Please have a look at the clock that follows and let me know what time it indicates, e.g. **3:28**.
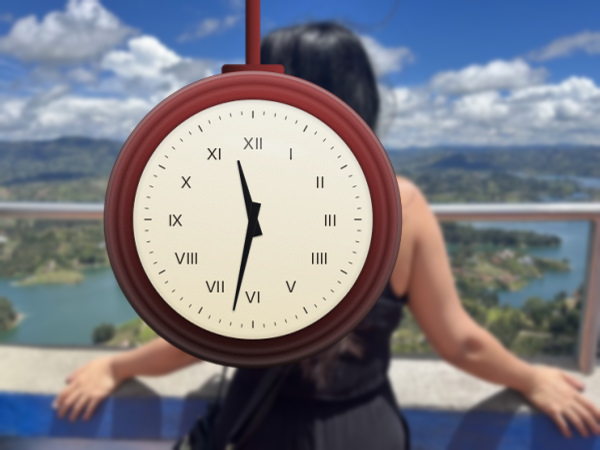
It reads **11:32**
